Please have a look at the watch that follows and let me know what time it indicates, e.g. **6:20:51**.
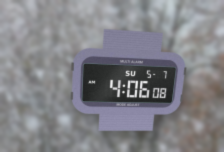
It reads **4:06:08**
